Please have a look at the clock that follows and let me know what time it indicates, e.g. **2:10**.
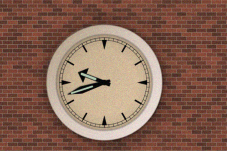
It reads **9:42**
